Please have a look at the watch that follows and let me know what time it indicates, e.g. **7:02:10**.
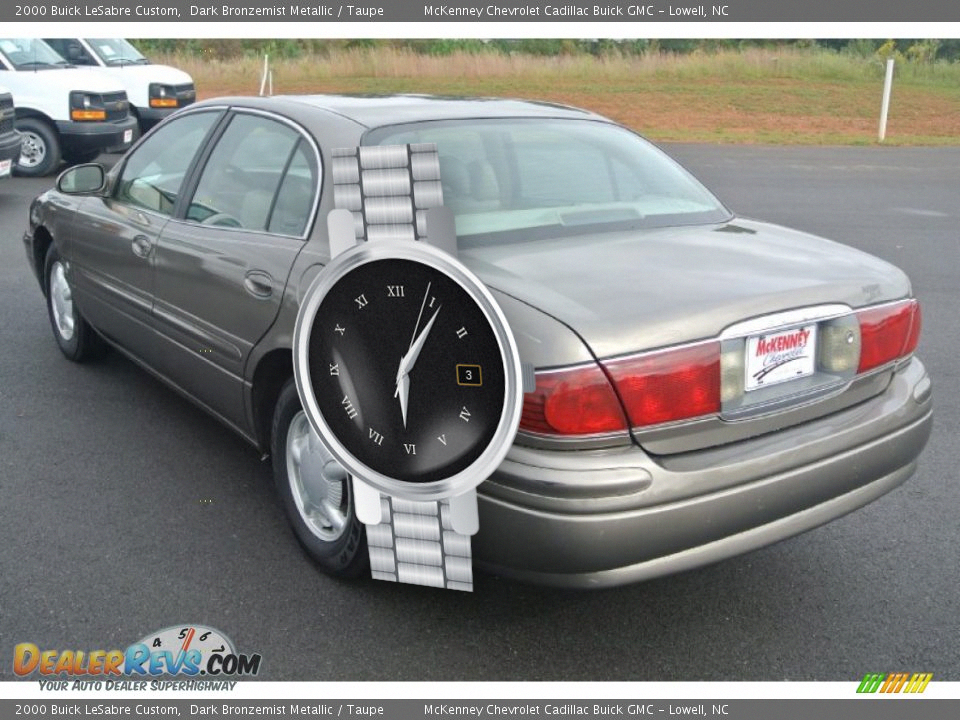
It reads **6:06:04**
